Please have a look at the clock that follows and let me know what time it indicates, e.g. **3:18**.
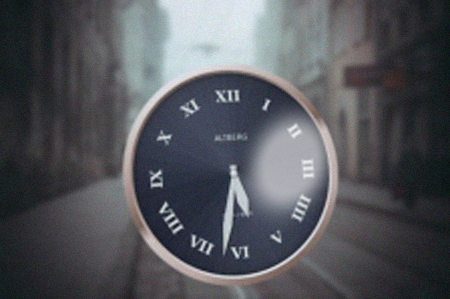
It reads **5:32**
